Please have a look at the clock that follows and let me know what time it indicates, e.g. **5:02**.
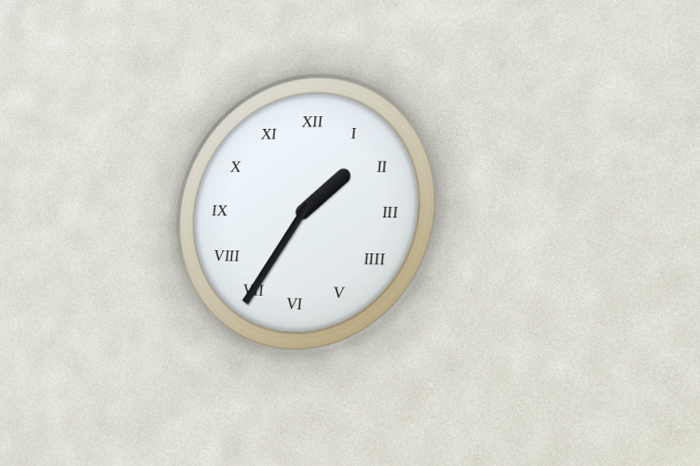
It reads **1:35**
